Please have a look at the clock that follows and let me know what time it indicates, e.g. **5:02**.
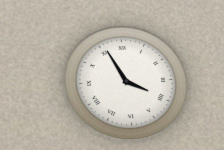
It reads **3:56**
